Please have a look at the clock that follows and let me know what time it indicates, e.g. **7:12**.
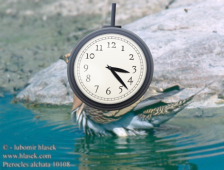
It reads **3:23**
